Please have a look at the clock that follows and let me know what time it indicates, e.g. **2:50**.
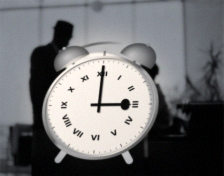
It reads **3:00**
